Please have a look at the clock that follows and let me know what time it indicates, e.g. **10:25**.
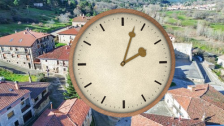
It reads **2:03**
